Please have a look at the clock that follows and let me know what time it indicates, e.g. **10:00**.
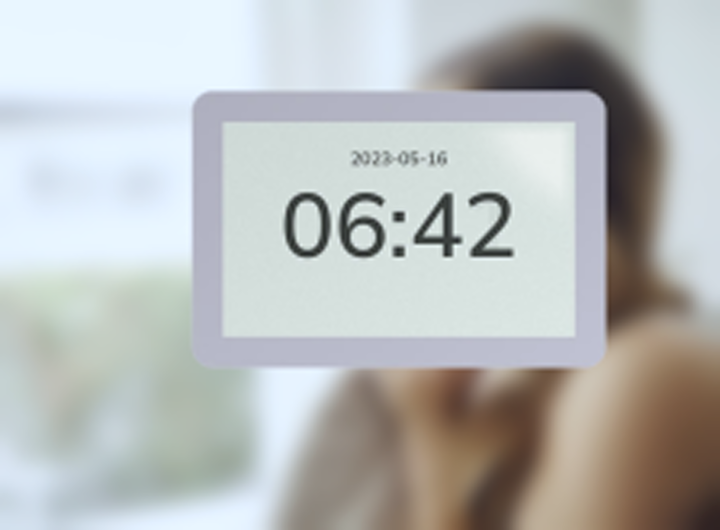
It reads **6:42**
